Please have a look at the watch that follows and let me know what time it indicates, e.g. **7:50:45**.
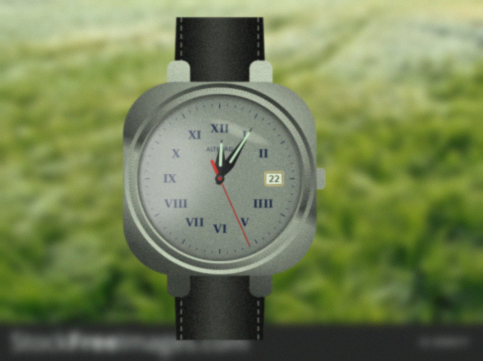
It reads **12:05:26**
